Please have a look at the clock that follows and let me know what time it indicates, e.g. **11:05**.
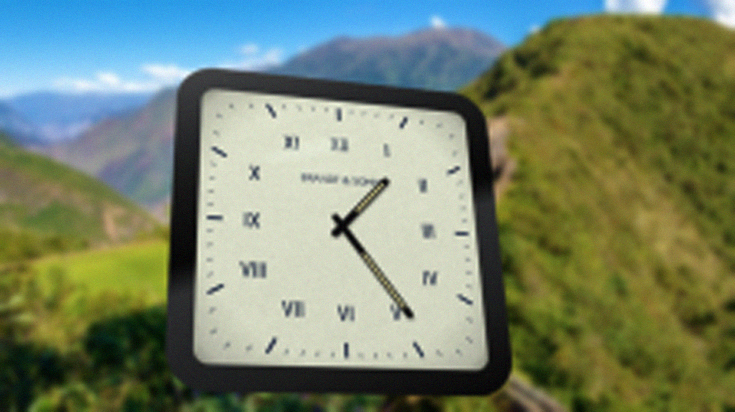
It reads **1:24**
